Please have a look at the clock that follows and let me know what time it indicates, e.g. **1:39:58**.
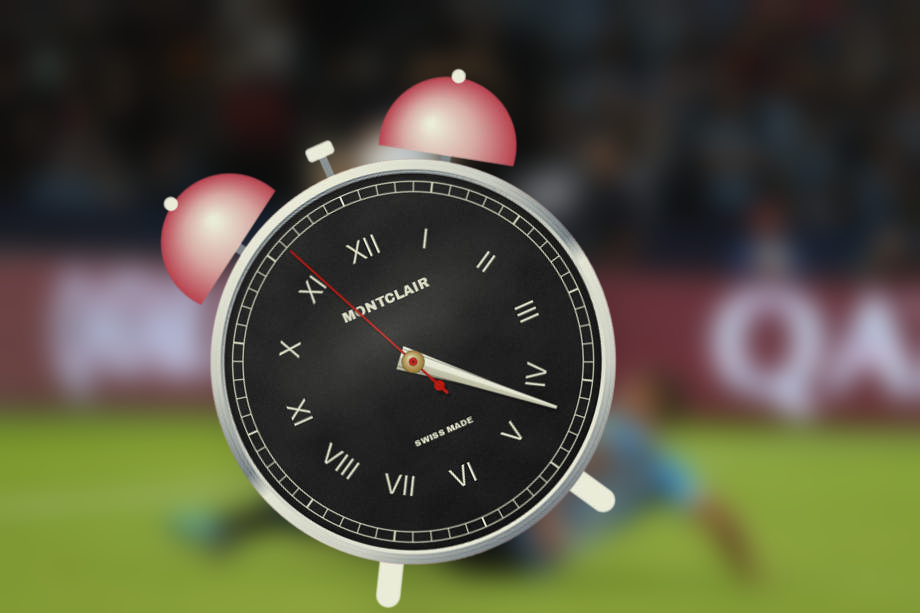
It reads **4:21:56**
